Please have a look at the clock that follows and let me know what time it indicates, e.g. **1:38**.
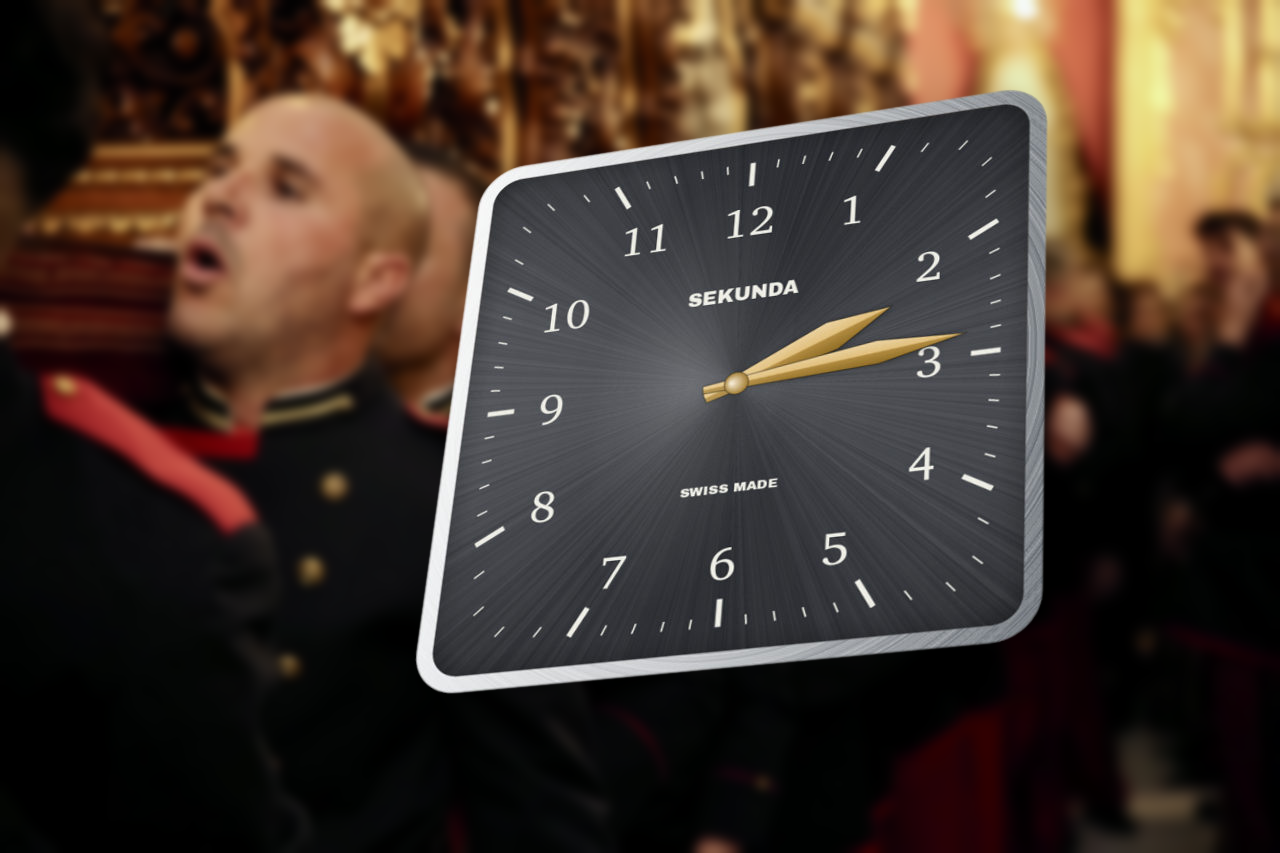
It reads **2:14**
